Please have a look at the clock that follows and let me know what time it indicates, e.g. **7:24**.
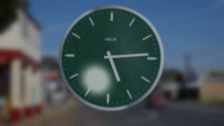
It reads **5:14**
